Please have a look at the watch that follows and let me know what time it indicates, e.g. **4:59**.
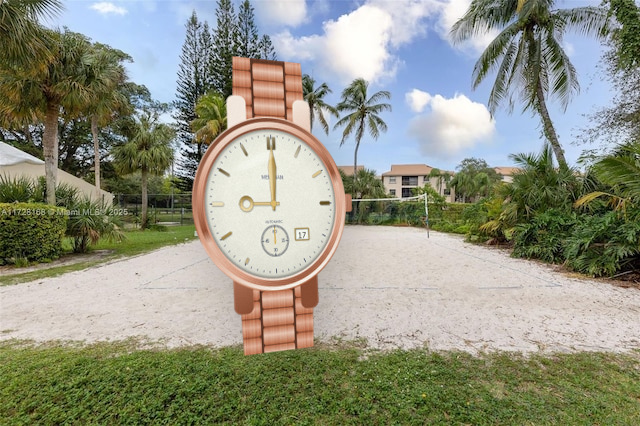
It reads **9:00**
